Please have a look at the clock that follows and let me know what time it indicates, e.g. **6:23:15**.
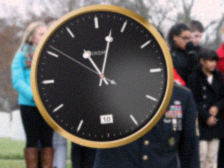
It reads **11:02:51**
